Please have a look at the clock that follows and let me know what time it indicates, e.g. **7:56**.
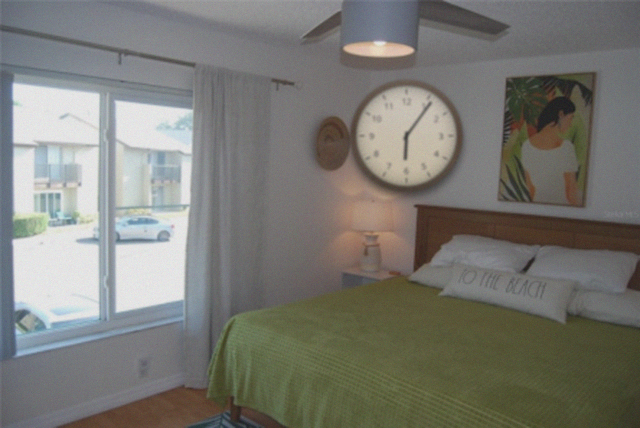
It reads **6:06**
